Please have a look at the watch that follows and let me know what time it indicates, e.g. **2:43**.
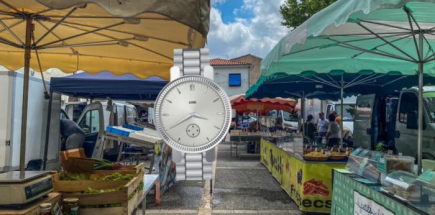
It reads **3:40**
